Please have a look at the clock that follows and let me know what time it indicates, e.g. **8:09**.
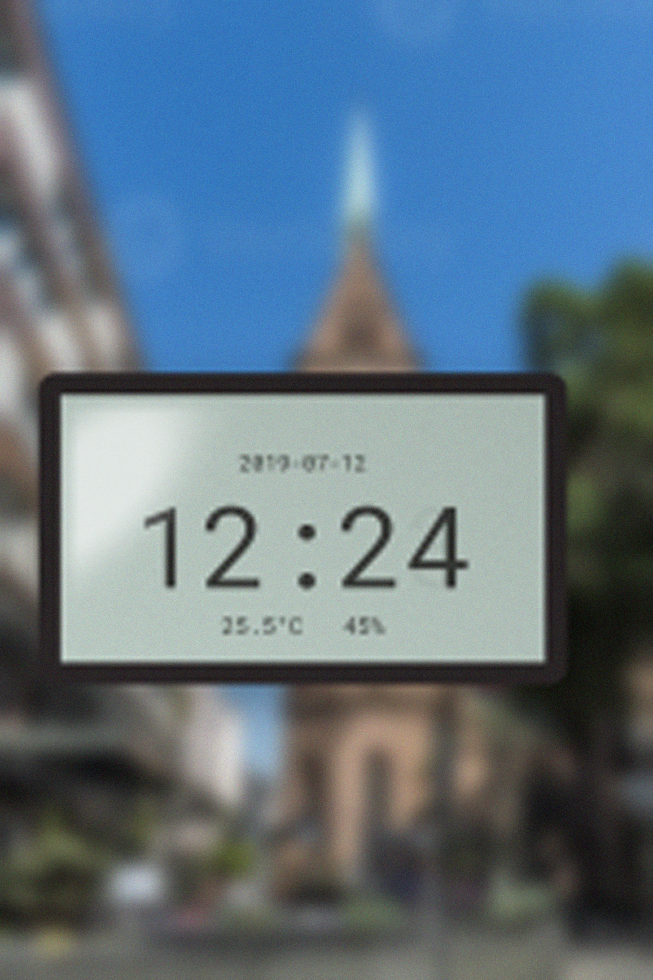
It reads **12:24**
